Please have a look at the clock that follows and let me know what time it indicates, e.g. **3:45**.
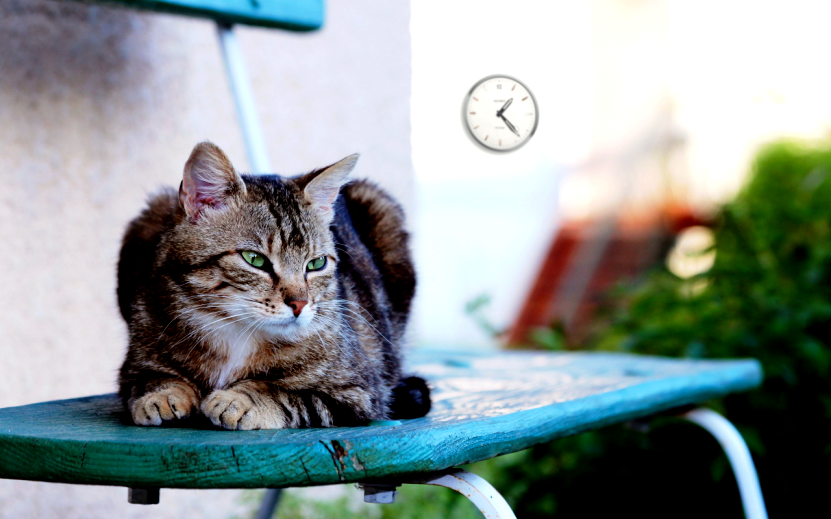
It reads **1:23**
